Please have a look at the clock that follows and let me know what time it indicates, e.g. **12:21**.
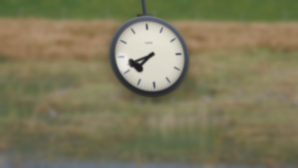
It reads **7:42**
